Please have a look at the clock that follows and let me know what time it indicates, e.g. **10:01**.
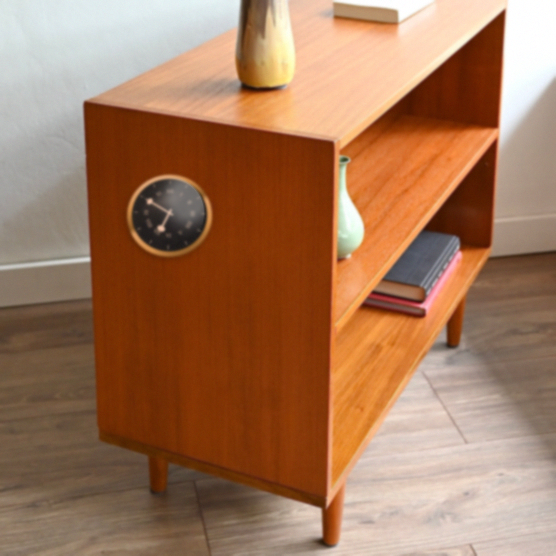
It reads **6:50**
